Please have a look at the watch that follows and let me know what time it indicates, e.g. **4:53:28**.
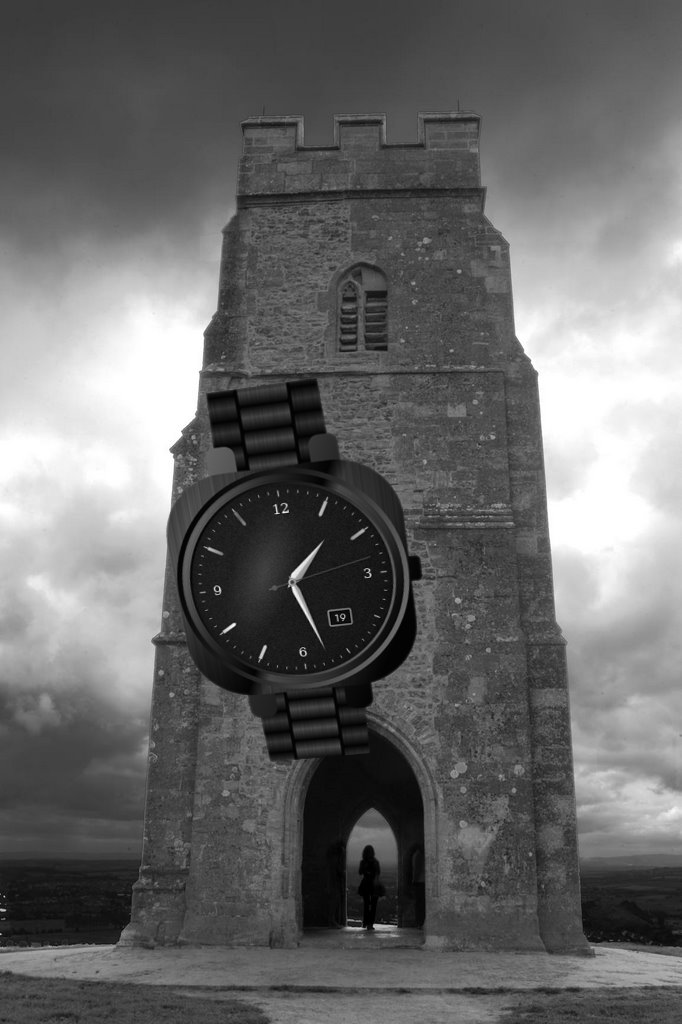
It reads **1:27:13**
